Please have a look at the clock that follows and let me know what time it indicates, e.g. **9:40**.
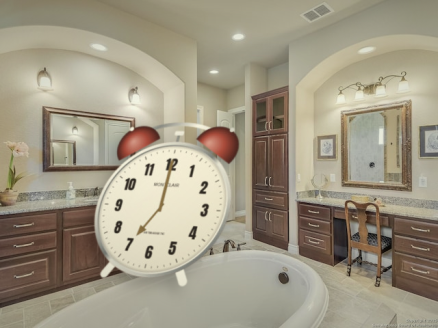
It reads **7:00**
